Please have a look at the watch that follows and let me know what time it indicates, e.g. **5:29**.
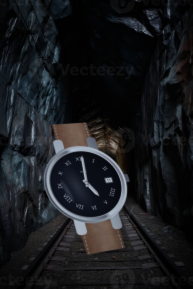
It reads **5:01**
